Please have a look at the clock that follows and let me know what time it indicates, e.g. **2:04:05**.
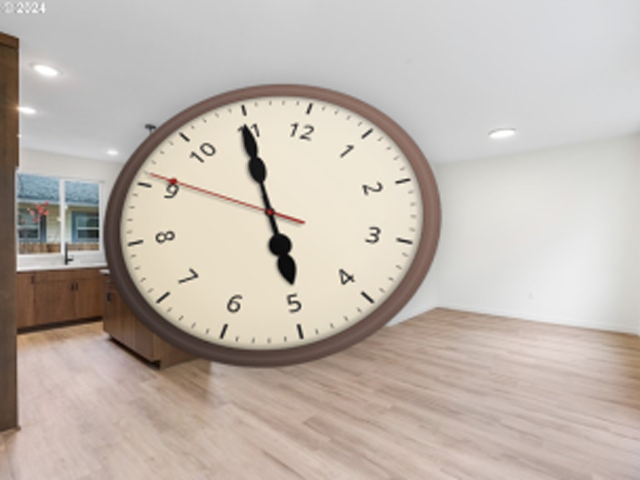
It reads **4:54:46**
